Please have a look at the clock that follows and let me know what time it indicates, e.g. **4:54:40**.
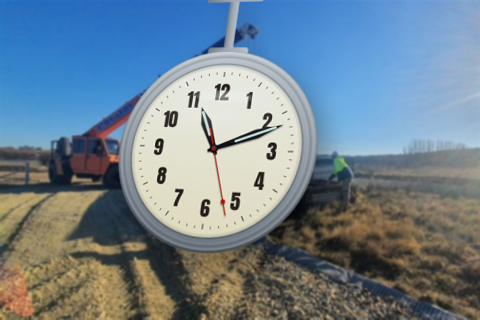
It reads **11:11:27**
